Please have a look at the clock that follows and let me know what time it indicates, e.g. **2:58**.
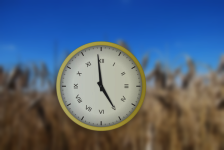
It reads **4:59**
